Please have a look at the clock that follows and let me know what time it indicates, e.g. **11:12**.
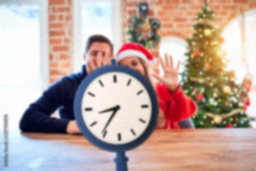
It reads **8:36**
